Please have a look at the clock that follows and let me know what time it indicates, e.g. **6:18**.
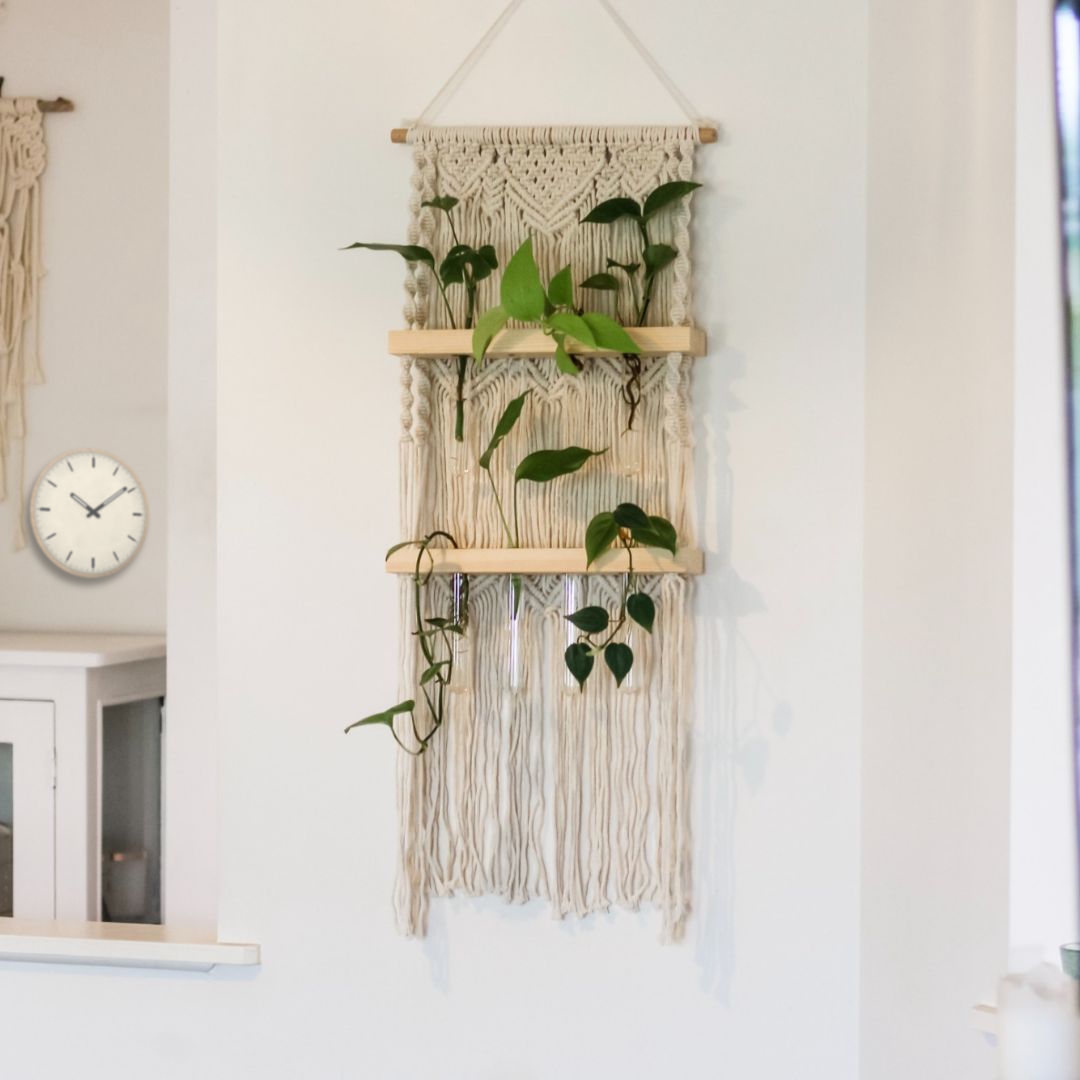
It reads **10:09**
